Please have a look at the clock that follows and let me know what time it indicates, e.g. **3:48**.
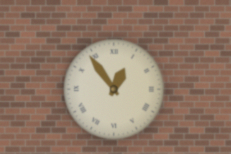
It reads **12:54**
